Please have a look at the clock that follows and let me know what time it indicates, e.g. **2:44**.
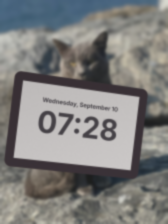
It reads **7:28**
